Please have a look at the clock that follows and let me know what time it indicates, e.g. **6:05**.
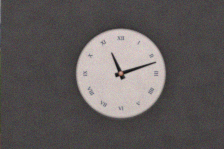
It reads **11:12**
